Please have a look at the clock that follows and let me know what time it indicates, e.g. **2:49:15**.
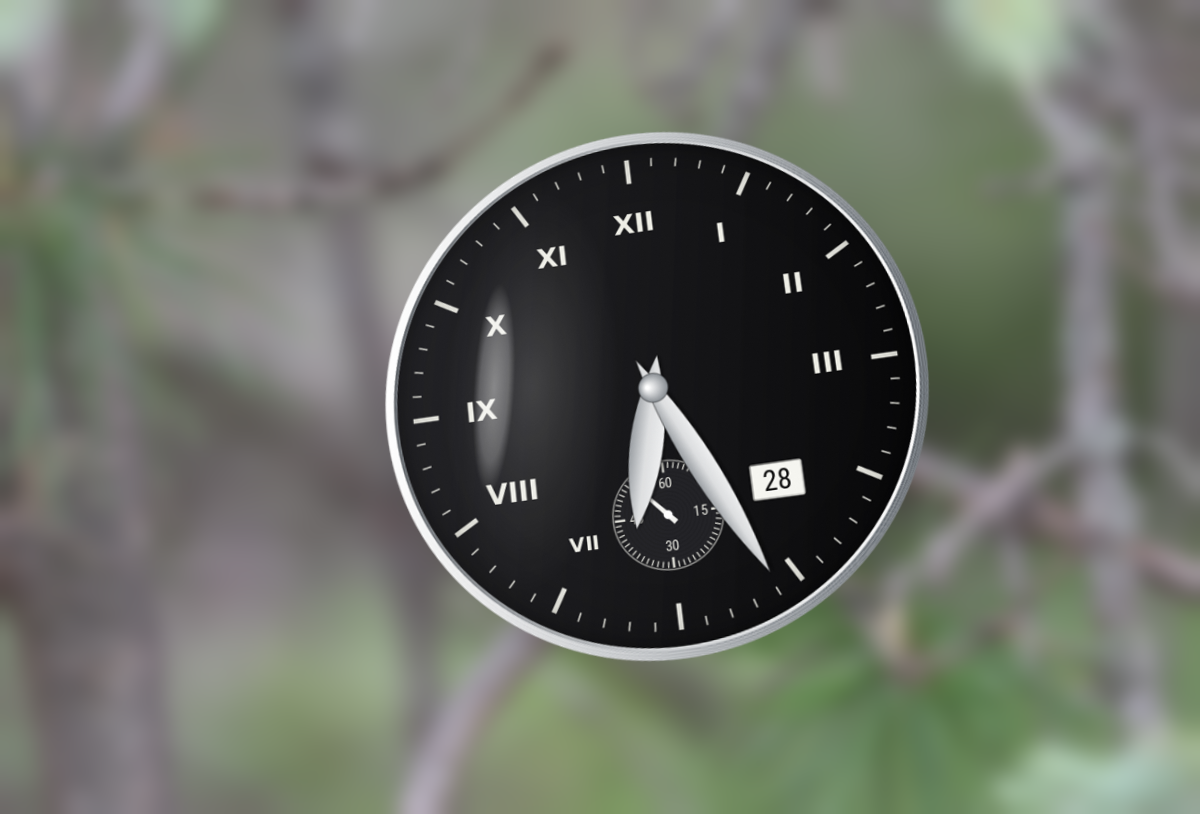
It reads **6:25:53**
